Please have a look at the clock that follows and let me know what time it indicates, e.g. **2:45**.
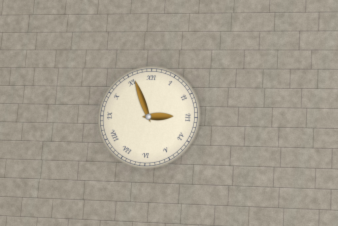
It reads **2:56**
